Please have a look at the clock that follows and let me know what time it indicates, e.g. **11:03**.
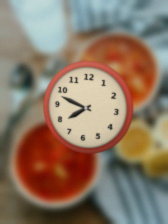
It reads **7:48**
